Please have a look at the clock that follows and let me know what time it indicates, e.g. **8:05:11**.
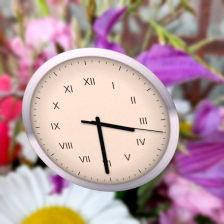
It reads **3:30:17**
